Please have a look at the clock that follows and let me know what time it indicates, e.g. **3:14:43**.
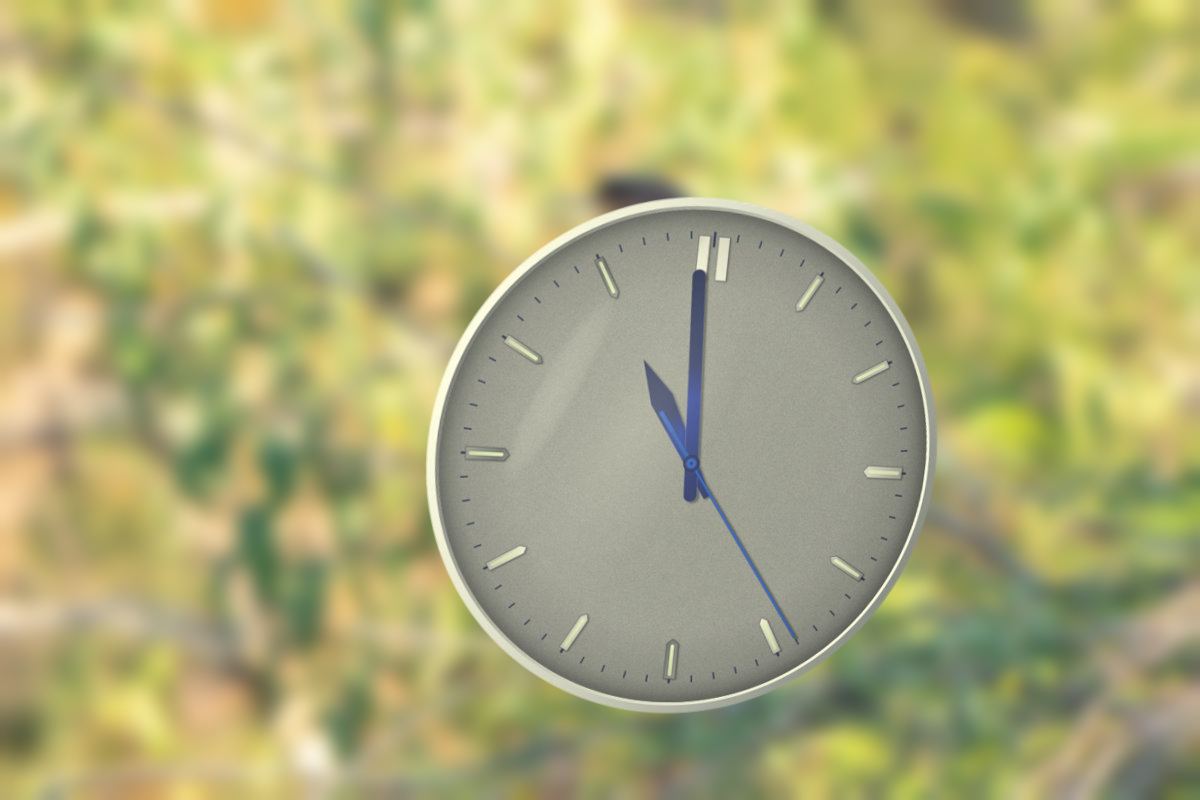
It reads **10:59:24**
